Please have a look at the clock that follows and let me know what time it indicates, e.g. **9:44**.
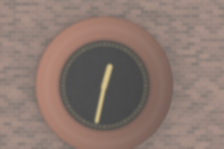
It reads **12:32**
